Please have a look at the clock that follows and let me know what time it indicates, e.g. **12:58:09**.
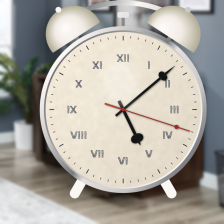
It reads **5:08:18**
